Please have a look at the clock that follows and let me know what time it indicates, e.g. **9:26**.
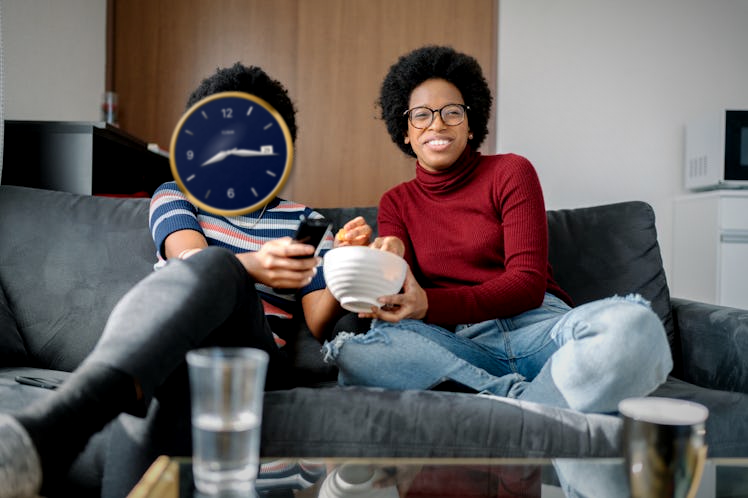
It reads **8:16**
